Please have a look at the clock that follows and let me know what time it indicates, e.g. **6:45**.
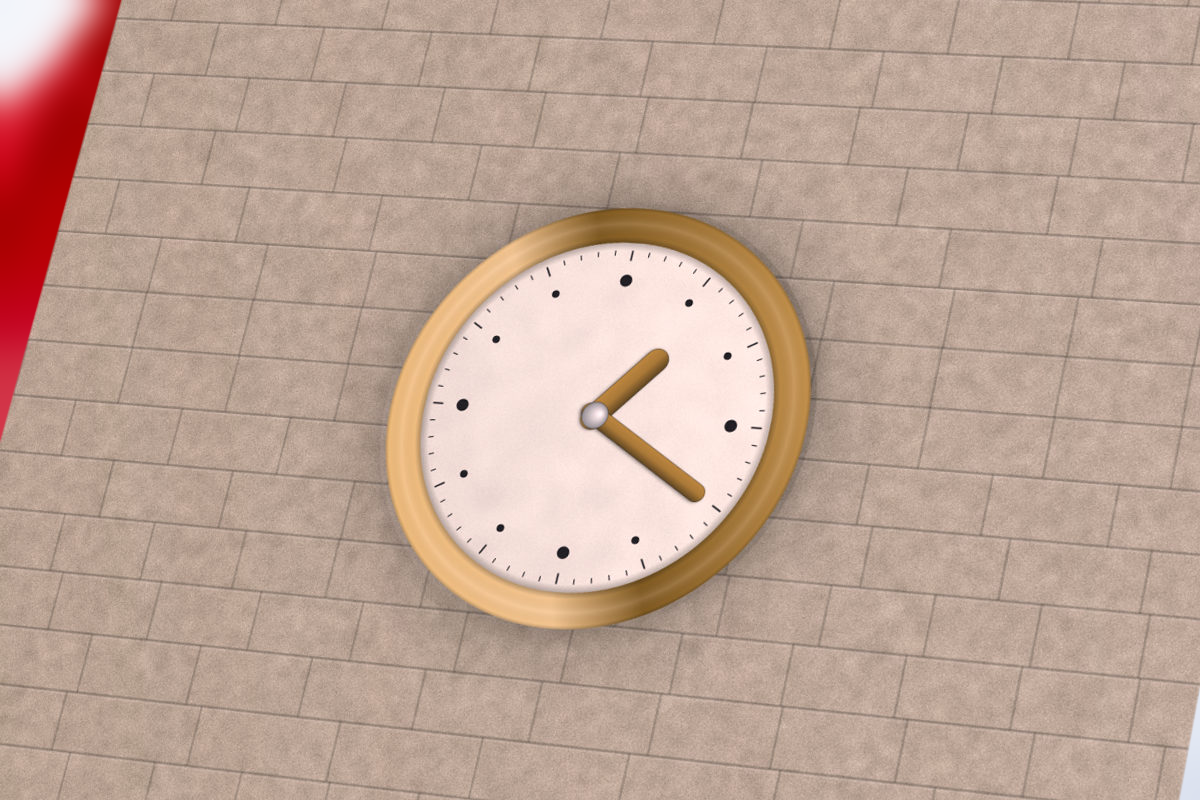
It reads **1:20**
